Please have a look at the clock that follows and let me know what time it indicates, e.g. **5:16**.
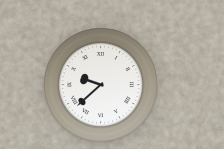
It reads **9:38**
